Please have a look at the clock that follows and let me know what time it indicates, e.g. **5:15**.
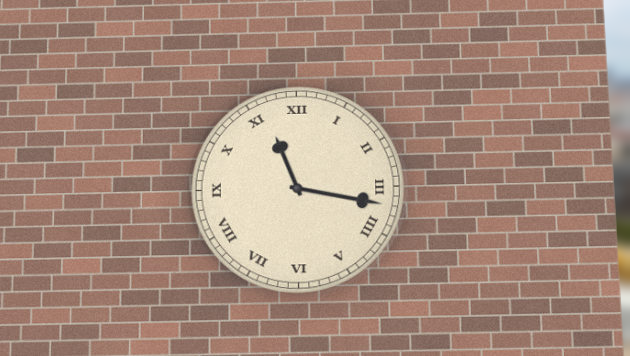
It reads **11:17**
